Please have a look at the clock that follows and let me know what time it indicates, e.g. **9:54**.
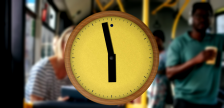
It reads **5:58**
